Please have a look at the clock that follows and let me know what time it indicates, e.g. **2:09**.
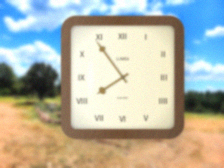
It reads **7:54**
